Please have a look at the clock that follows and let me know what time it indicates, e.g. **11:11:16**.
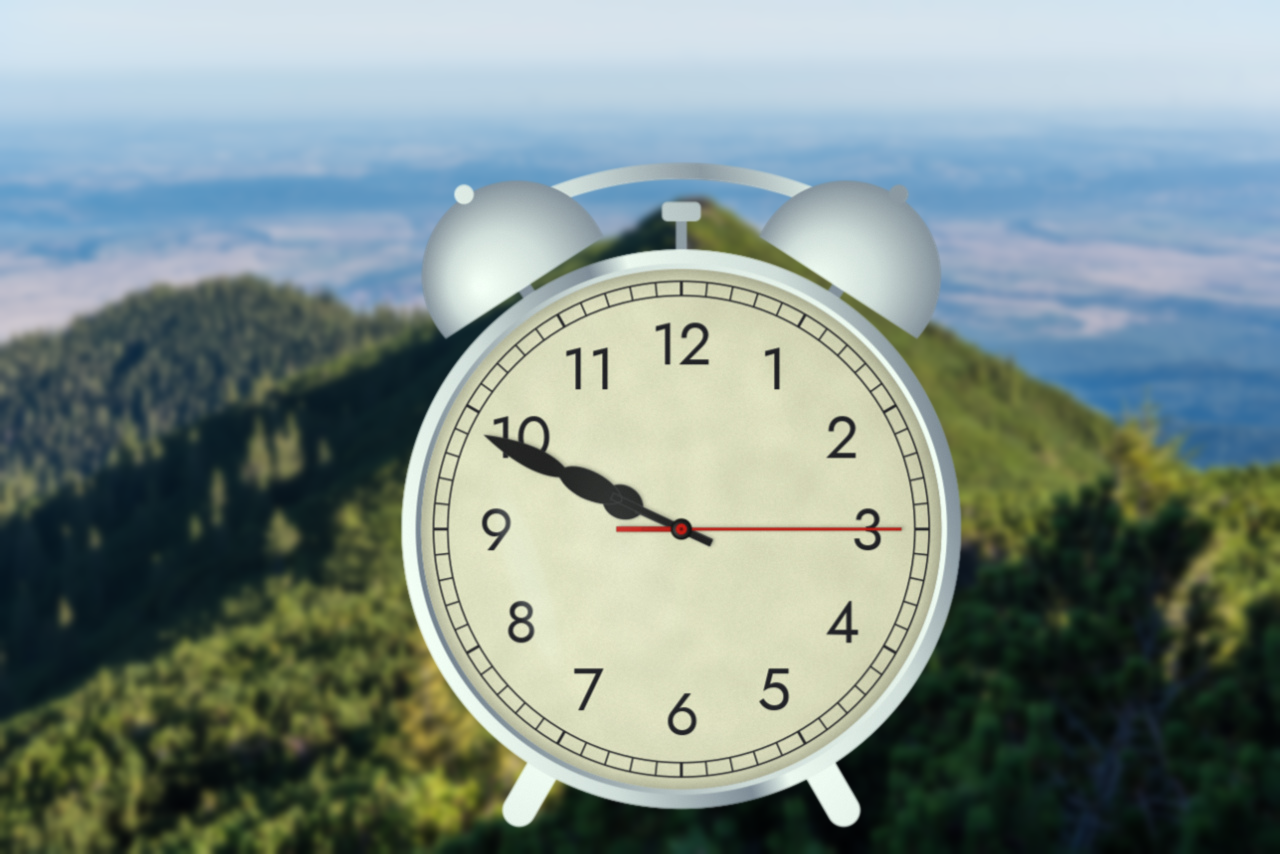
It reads **9:49:15**
